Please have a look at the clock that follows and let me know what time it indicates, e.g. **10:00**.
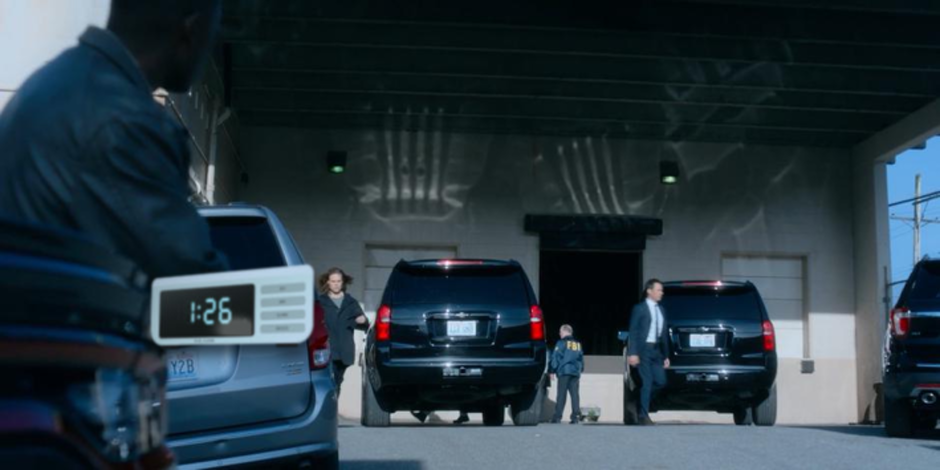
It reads **1:26**
